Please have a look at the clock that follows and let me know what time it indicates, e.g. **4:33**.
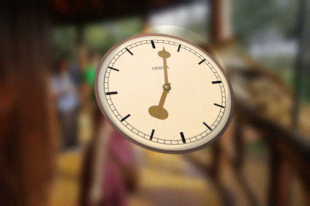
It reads **7:02**
